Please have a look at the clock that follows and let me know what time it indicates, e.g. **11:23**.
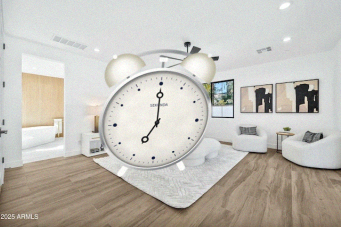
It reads **7:00**
